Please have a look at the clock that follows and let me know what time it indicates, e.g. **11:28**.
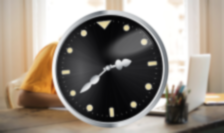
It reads **2:39**
